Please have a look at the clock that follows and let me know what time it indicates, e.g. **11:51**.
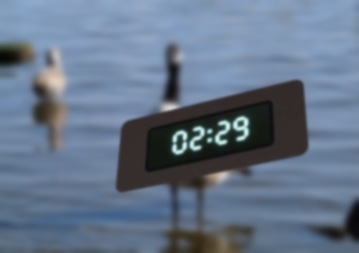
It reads **2:29**
